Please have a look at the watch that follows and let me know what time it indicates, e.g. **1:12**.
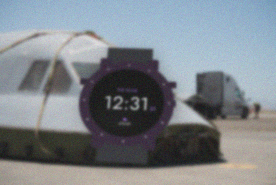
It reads **12:31**
